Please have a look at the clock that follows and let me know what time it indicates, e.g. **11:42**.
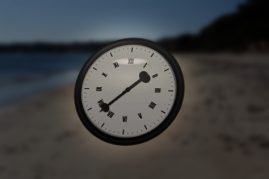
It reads **1:38**
